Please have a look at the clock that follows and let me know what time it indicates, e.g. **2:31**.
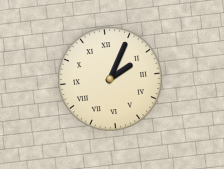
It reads **2:05**
